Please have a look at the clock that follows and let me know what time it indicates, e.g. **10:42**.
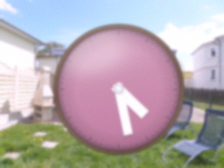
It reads **4:28**
